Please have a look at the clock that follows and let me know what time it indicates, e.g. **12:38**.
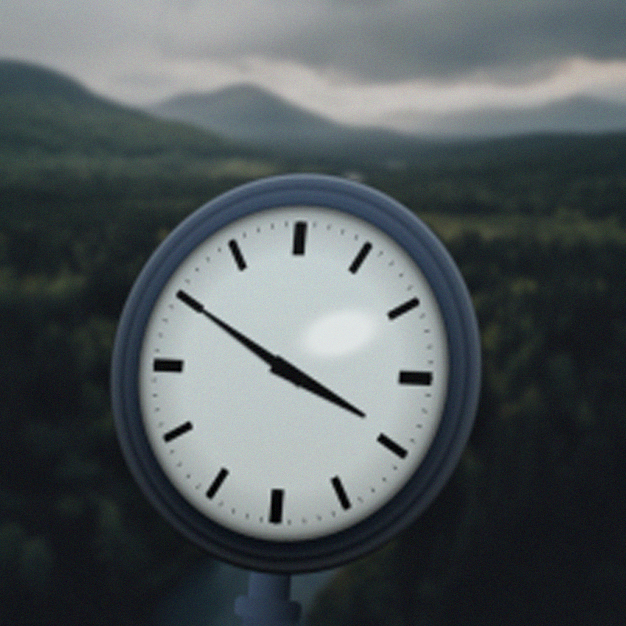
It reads **3:50**
